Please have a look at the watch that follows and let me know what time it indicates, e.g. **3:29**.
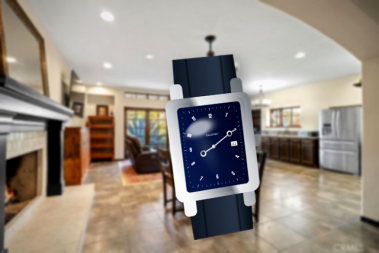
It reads **8:10**
